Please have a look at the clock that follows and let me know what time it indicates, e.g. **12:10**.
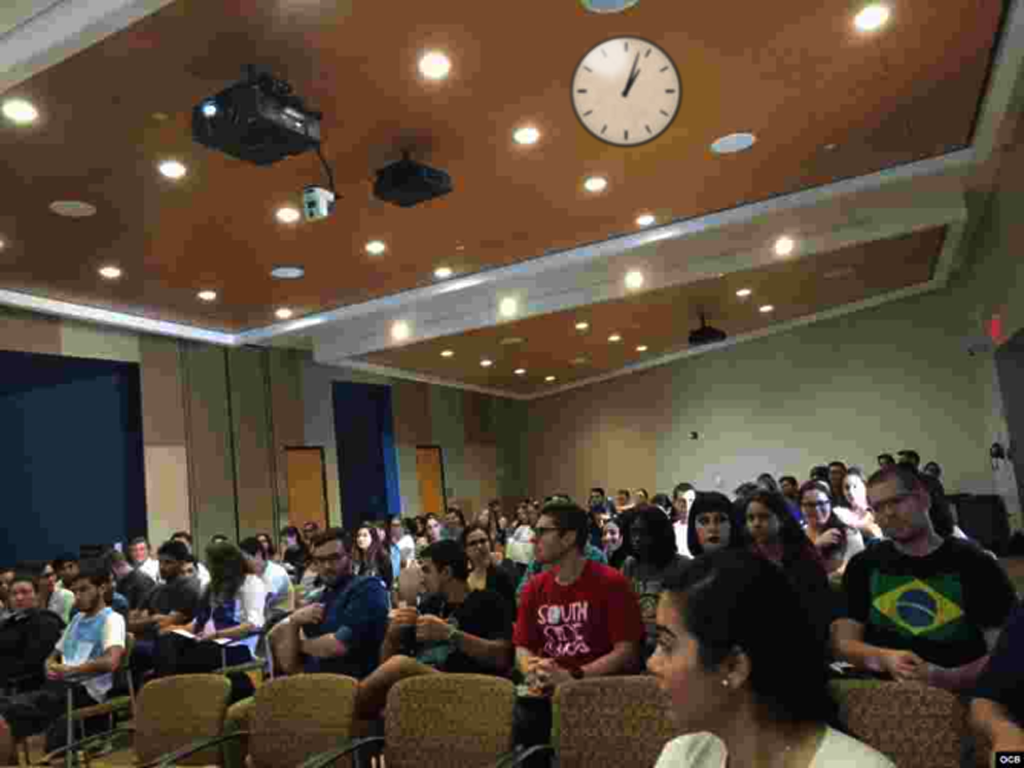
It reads **1:03**
